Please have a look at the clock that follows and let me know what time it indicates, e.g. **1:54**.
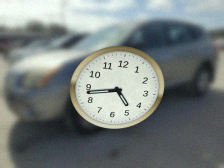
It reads **4:43**
